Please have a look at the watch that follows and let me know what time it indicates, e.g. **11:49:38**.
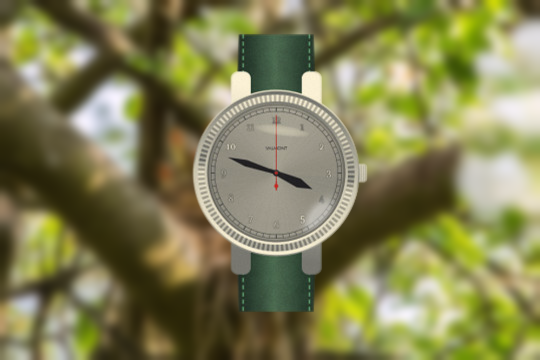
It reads **3:48:00**
